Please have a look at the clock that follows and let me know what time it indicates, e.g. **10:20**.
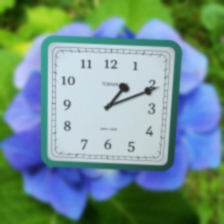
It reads **1:11**
